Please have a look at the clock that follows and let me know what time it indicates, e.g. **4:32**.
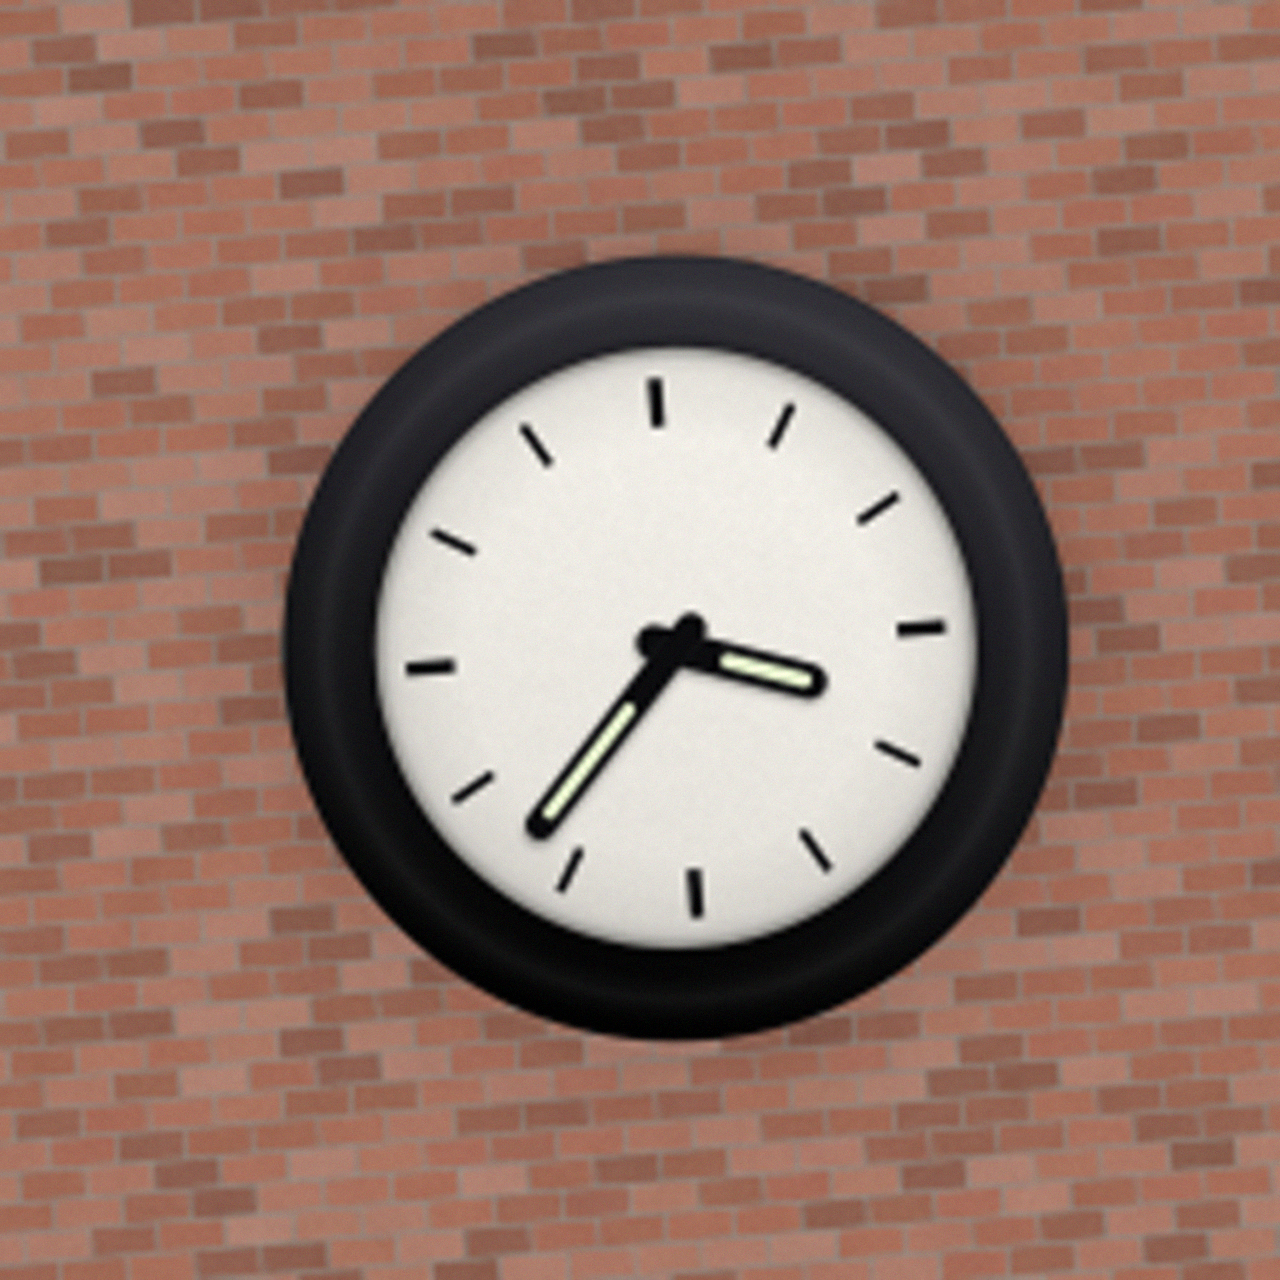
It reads **3:37**
